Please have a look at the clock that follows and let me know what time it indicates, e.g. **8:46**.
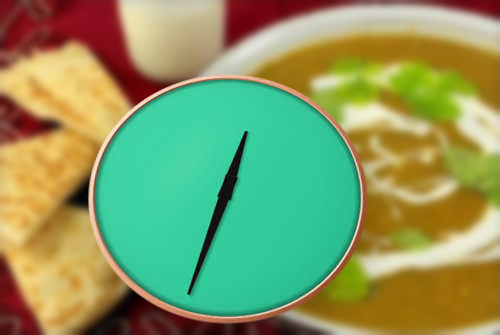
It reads **12:33**
